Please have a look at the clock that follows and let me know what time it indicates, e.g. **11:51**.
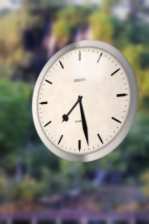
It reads **7:28**
